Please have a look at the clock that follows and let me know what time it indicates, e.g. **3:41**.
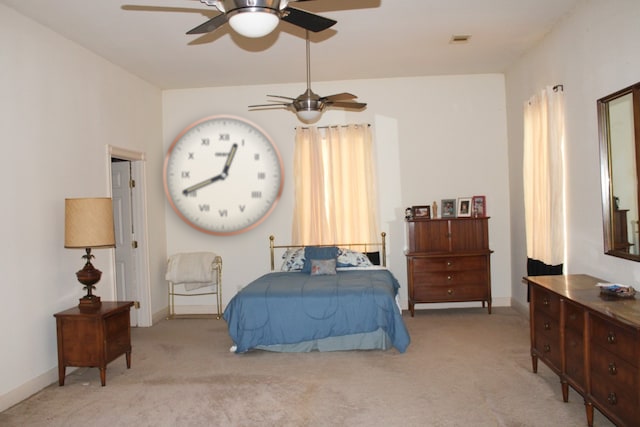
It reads **12:41**
